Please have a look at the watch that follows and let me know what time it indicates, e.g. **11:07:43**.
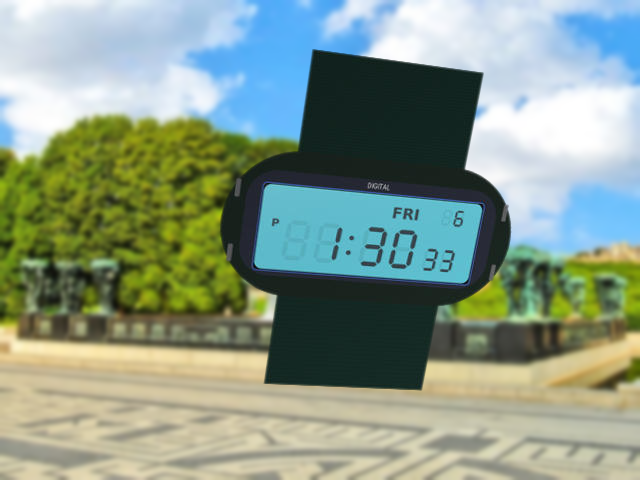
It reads **1:30:33**
